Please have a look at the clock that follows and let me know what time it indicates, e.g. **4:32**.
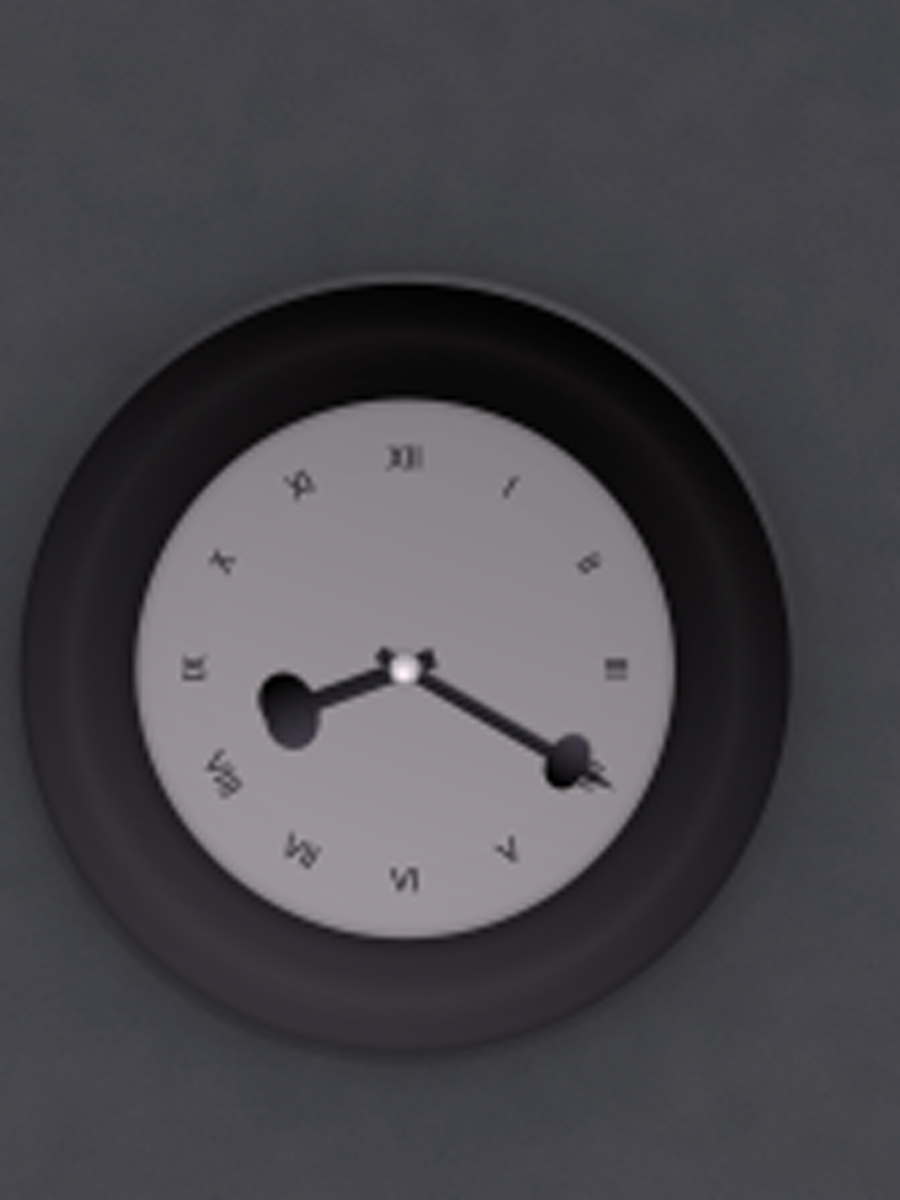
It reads **8:20**
